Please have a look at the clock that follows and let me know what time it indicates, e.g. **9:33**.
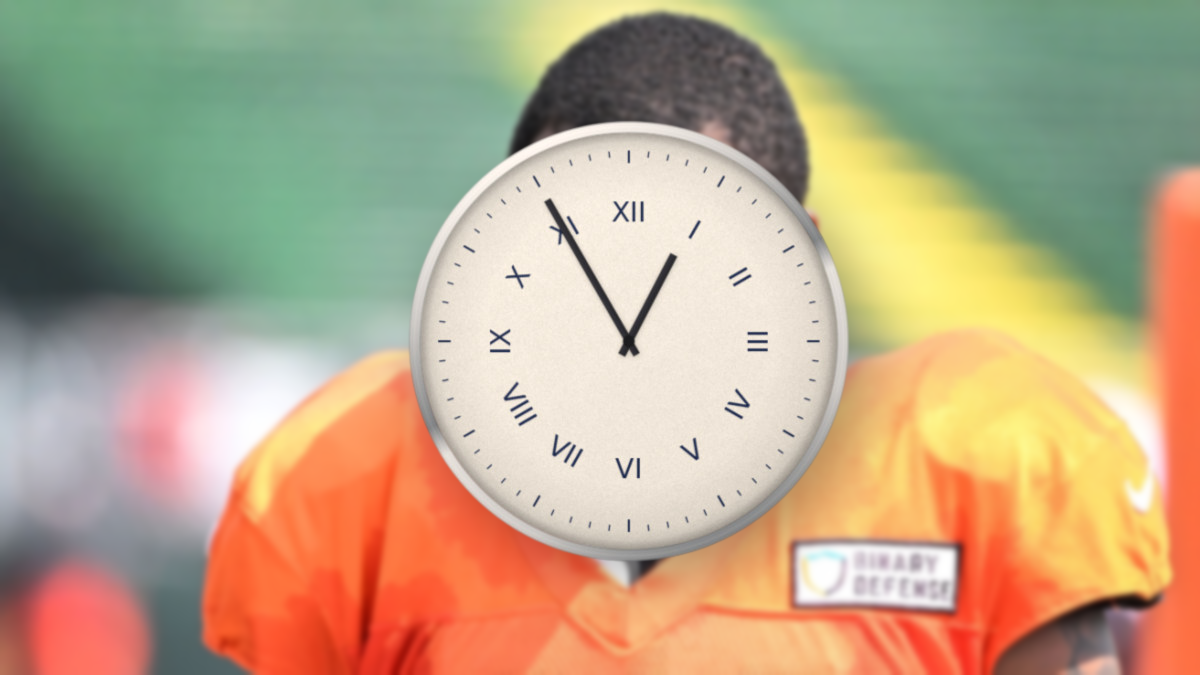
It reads **12:55**
